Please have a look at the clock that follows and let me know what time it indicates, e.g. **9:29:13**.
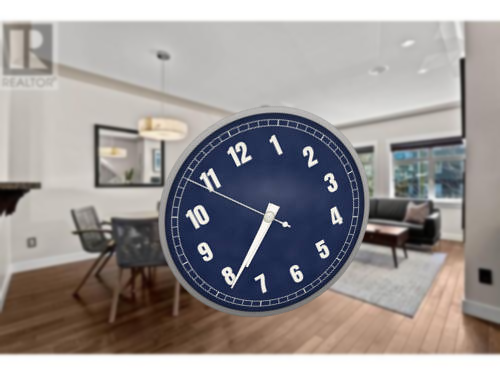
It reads **7:38:54**
